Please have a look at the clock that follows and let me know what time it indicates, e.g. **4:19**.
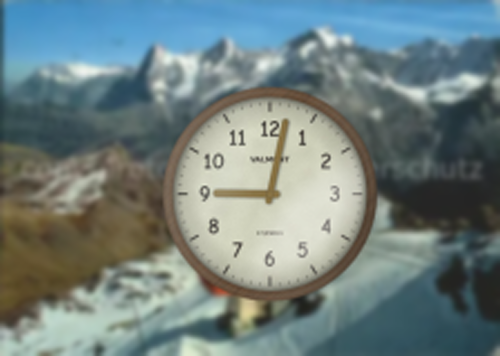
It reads **9:02**
